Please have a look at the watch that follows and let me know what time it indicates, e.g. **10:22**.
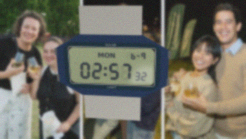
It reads **2:57**
